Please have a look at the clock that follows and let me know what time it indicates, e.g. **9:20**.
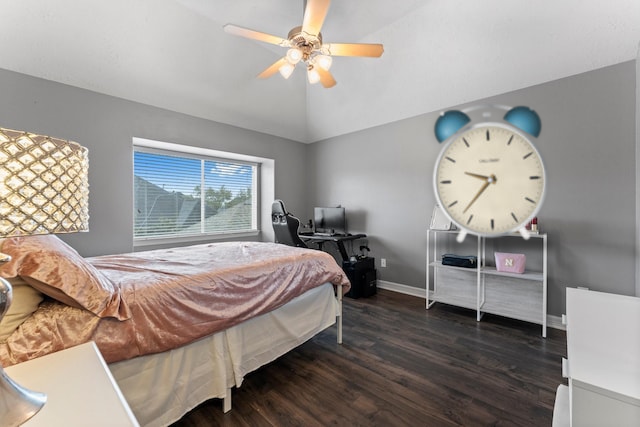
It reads **9:37**
